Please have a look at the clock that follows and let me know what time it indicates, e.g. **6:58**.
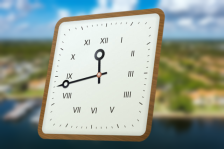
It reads **11:43**
